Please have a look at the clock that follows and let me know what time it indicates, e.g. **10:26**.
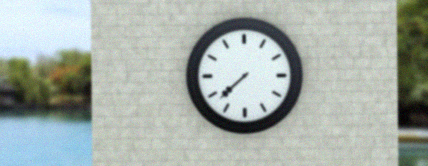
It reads **7:38**
